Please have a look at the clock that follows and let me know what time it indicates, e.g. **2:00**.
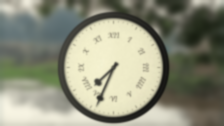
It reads **7:34**
